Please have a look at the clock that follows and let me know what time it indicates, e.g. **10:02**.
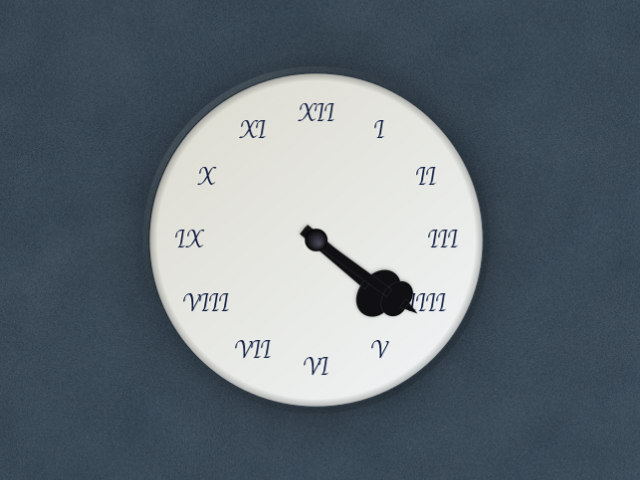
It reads **4:21**
